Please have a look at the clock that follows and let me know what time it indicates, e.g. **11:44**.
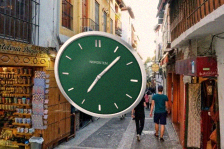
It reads **7:07**
